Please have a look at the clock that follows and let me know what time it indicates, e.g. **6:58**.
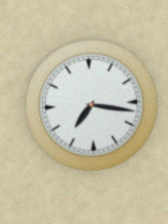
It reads **7:17**
